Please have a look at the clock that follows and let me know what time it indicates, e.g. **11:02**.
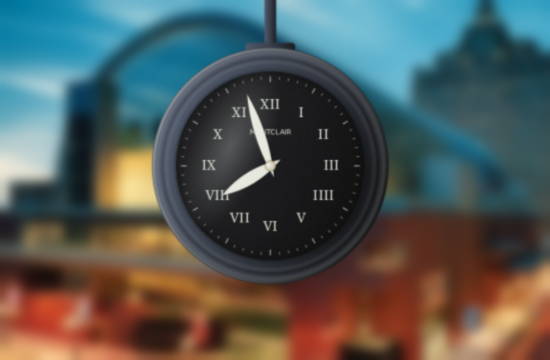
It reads **7:57**
